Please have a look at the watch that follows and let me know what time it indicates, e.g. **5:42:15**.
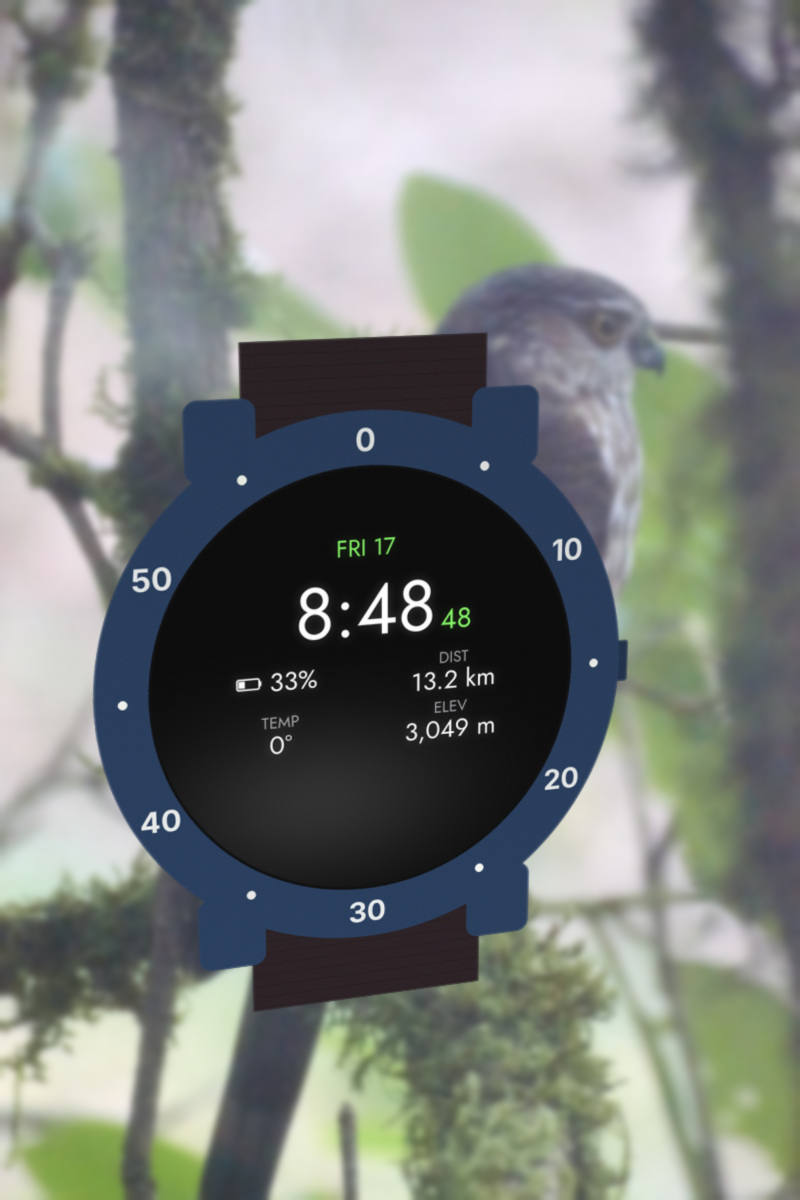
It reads **8:48:48**
